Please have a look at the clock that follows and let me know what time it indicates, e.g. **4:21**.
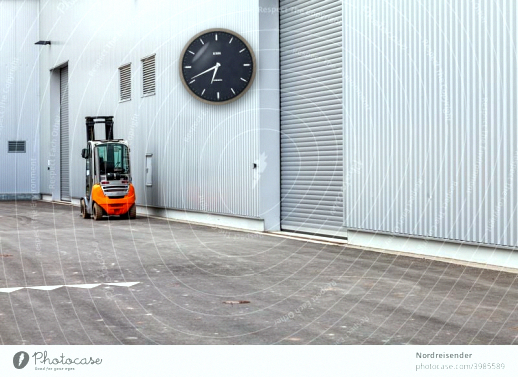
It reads **6:41**
